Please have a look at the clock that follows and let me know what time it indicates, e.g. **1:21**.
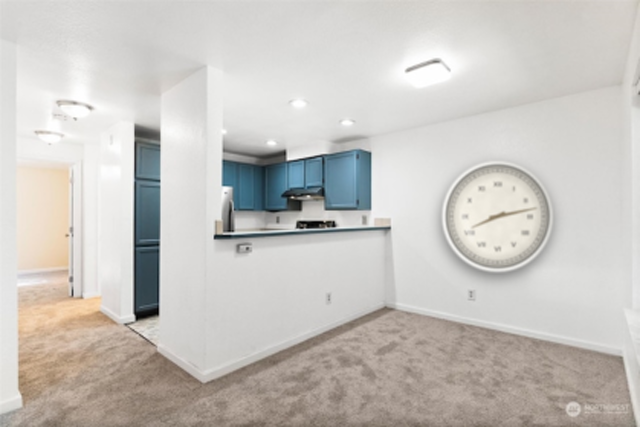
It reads **8:13**
